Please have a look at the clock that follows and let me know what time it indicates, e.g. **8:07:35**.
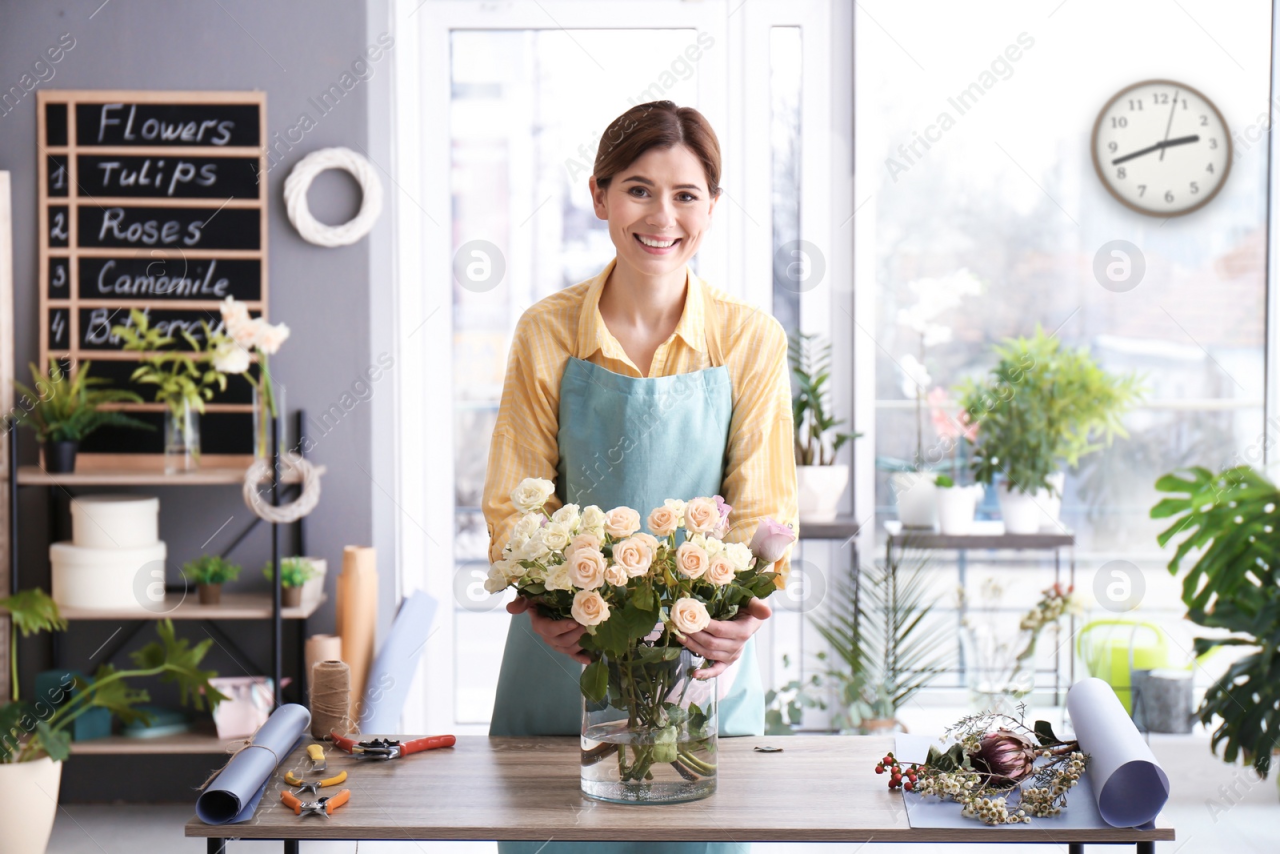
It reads **2:42:03**
